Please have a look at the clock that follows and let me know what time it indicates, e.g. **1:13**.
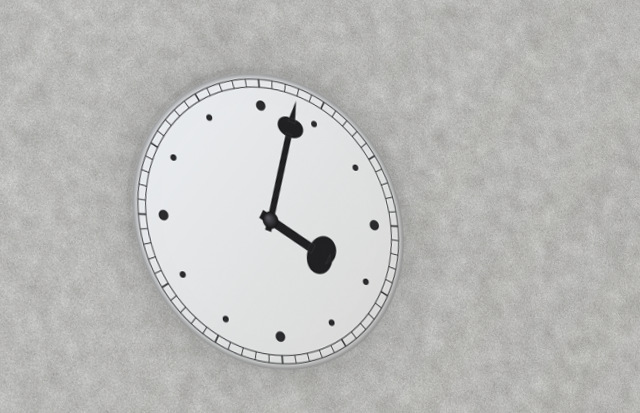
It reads **4:03**
